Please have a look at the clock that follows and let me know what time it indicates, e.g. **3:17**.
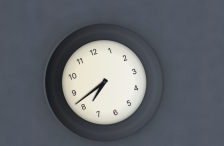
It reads **7:42**
